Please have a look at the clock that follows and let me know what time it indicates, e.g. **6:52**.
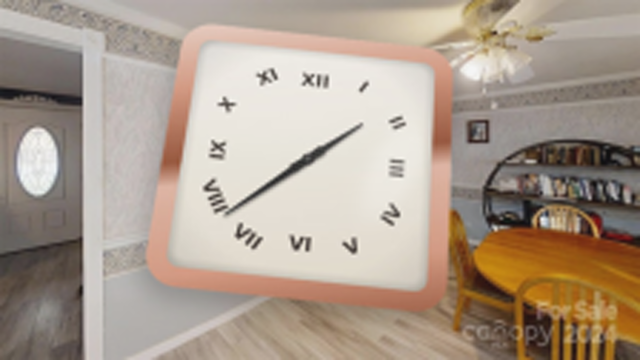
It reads **1:38**
